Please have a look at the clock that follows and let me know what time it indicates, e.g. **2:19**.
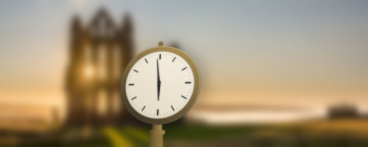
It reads **5:59**
